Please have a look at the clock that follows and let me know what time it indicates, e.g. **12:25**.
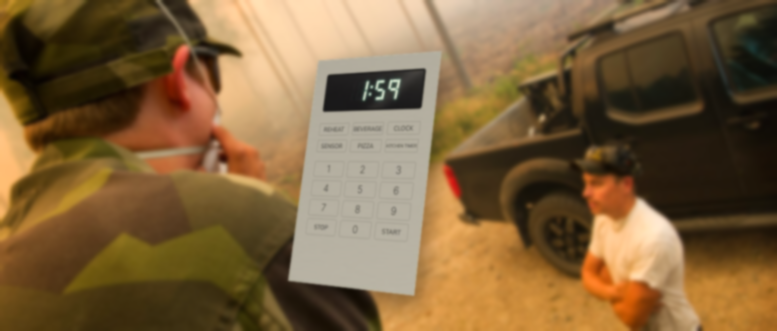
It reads **1:59**
